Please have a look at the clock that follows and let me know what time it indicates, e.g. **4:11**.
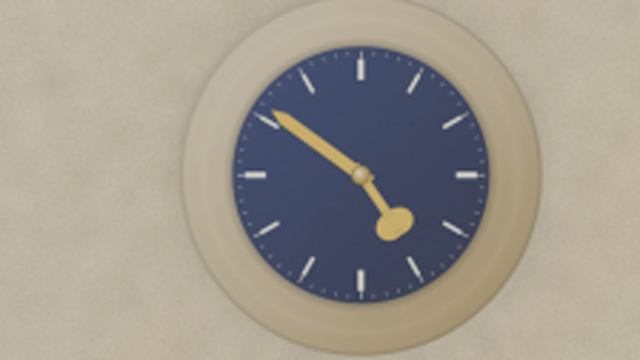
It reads **4:51**
